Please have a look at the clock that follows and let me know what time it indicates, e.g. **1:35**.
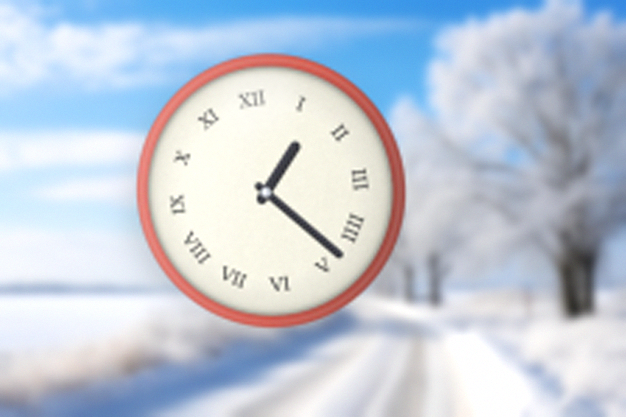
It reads **1:23**
